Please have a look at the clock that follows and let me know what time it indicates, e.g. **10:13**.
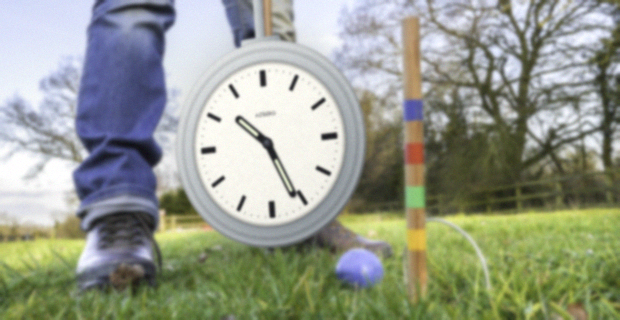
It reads **10:26**
